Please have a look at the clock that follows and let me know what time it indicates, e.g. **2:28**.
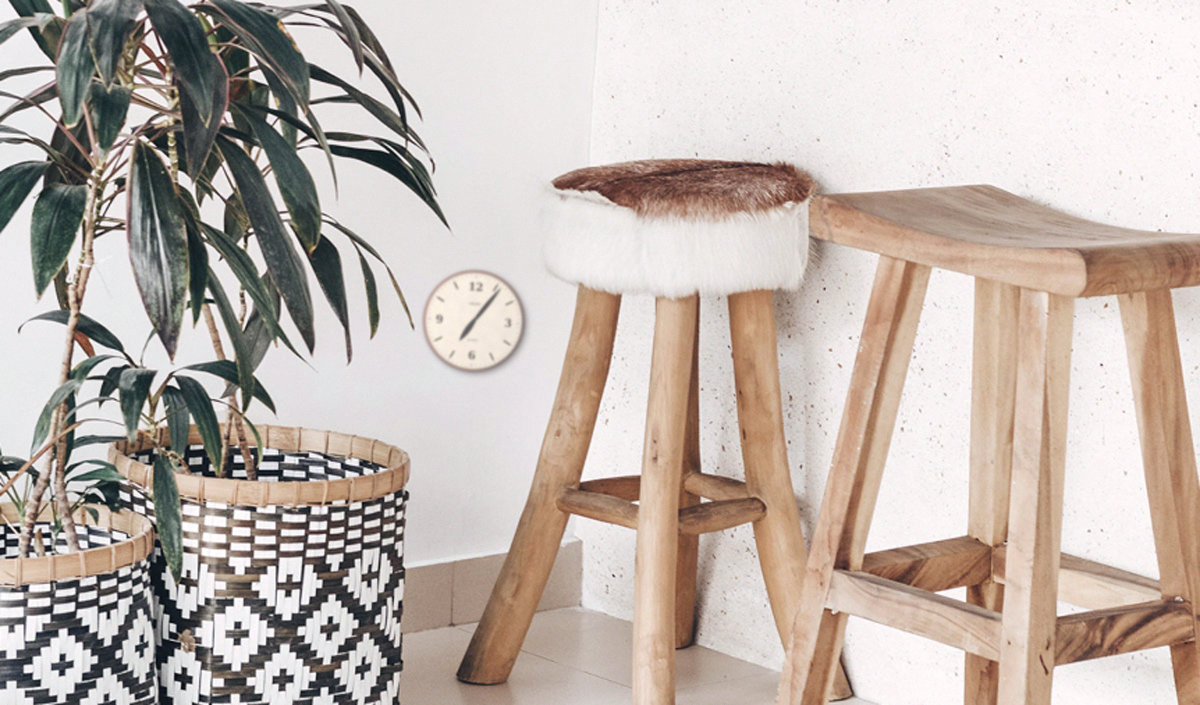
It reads **7:06**
